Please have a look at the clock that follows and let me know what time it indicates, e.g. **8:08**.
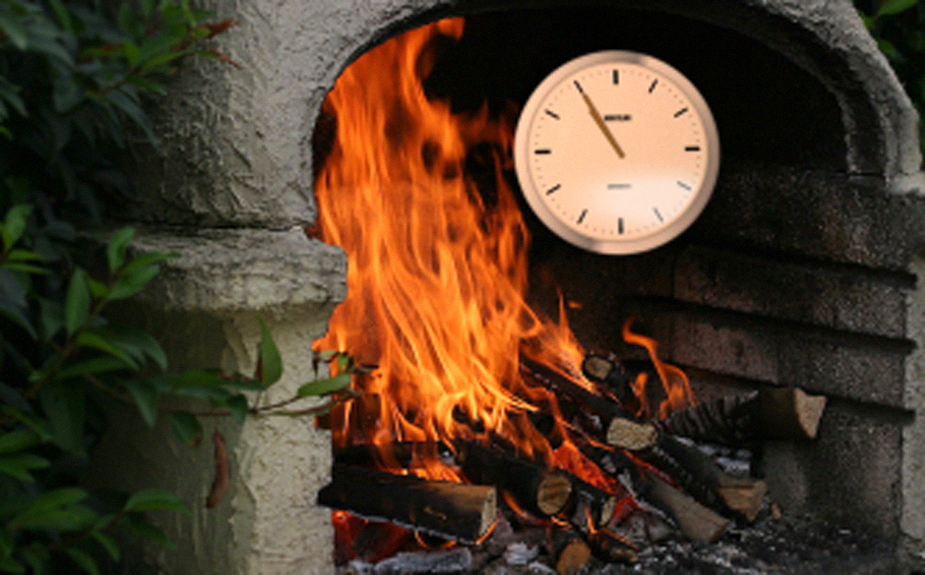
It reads **10:55**
